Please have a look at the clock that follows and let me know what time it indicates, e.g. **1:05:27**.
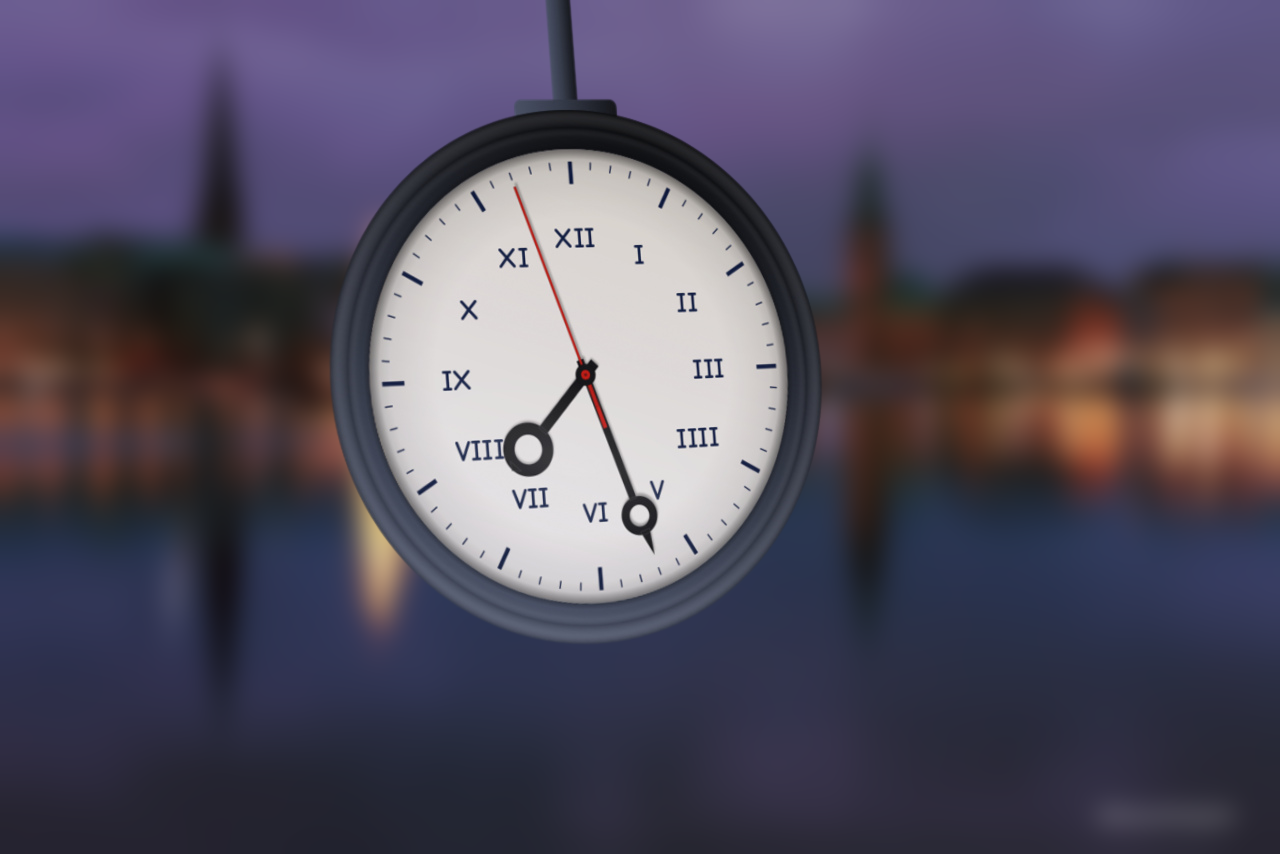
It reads **7:26:57**
